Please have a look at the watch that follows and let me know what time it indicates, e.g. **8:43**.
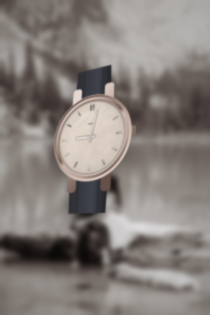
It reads **9:02**
